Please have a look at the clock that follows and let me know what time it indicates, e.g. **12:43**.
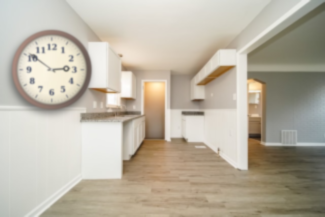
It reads **2:51**
